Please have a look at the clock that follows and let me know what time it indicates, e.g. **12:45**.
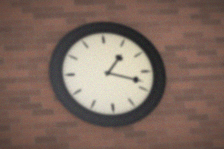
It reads **1:18**
